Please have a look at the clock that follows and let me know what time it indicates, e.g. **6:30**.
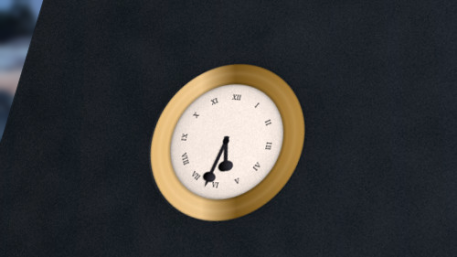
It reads **5:32**
